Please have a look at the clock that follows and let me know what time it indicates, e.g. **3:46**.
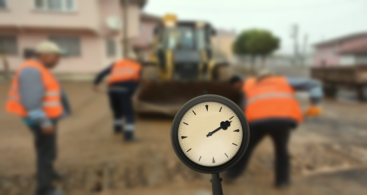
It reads **2:11**
